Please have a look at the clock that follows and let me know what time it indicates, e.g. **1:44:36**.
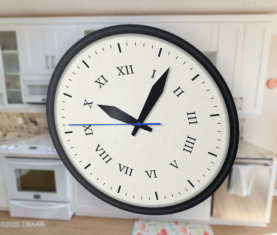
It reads **10:06:46**
